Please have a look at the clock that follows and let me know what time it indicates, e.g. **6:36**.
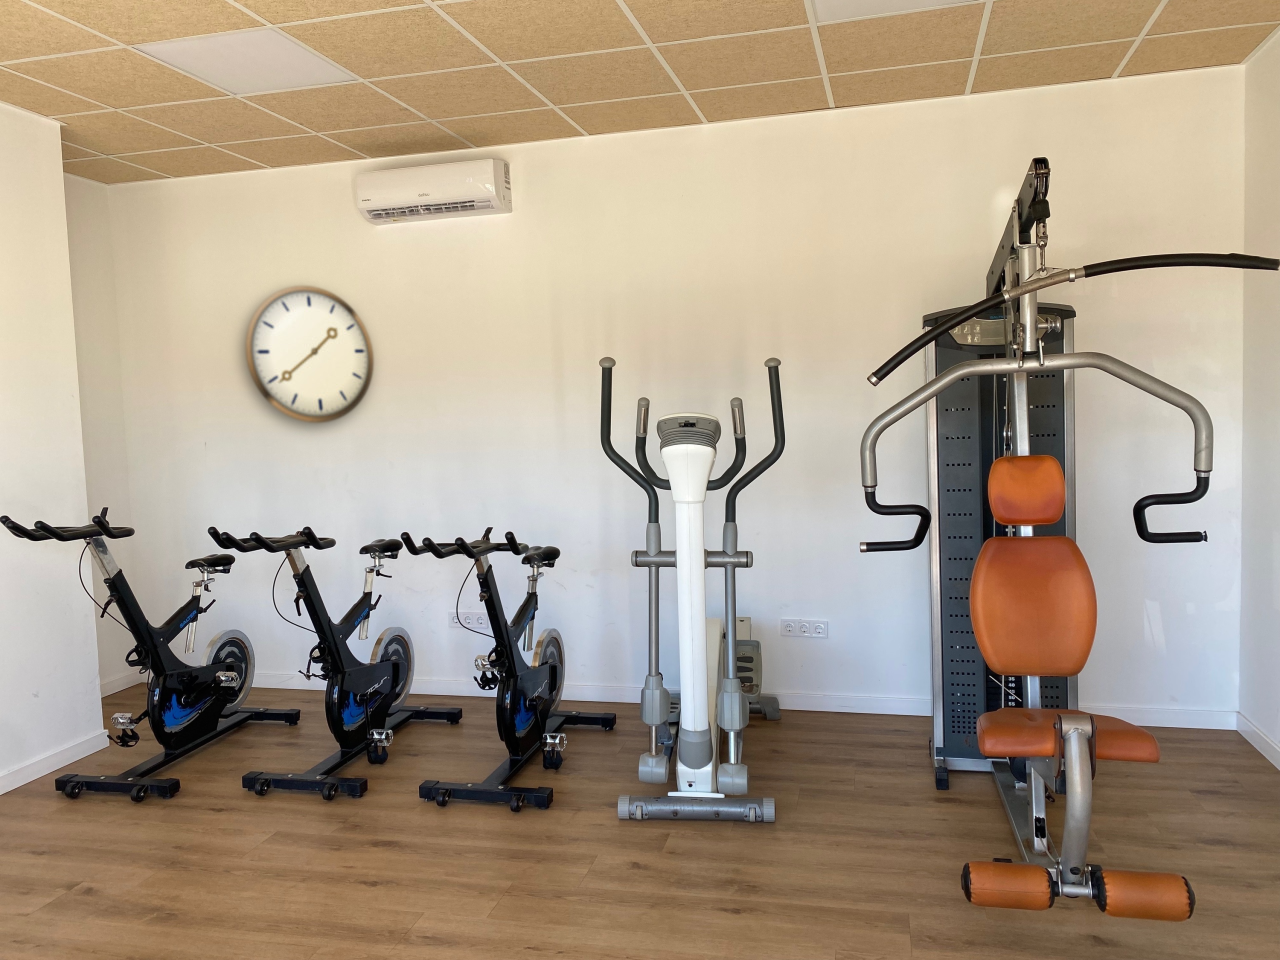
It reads **1:39**
